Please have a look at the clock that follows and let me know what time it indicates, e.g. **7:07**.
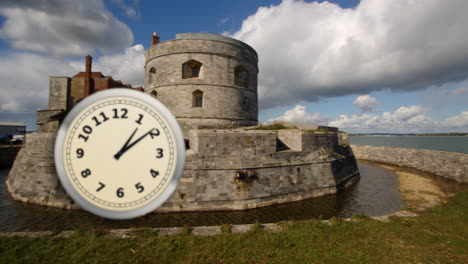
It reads **1:09**
